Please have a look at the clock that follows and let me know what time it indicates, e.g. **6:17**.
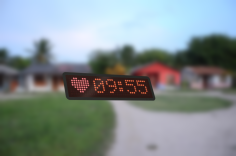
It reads **9:55**
